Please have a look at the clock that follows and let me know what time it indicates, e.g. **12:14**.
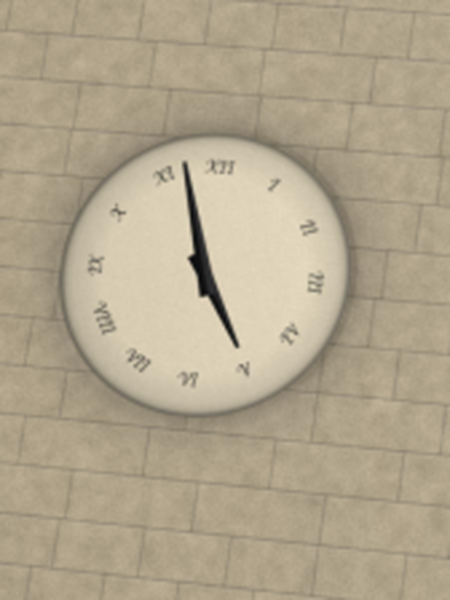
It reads **4:57**
